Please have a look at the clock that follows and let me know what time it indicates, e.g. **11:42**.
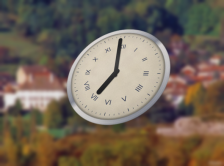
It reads **6:59**
